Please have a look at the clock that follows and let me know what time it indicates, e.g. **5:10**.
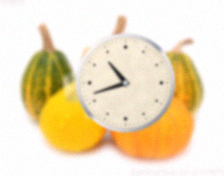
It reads **10:42**
